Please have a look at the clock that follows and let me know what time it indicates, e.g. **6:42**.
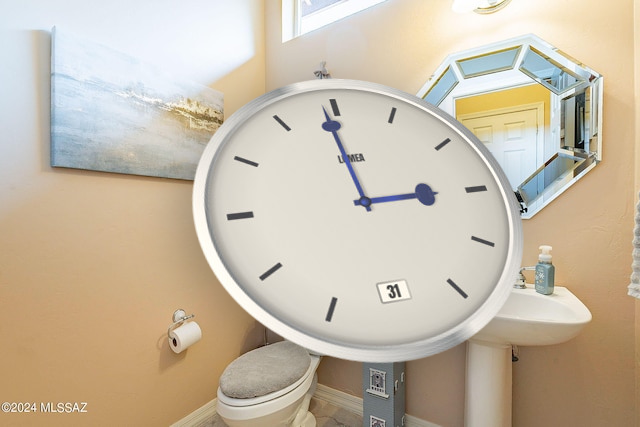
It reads **2:59**
